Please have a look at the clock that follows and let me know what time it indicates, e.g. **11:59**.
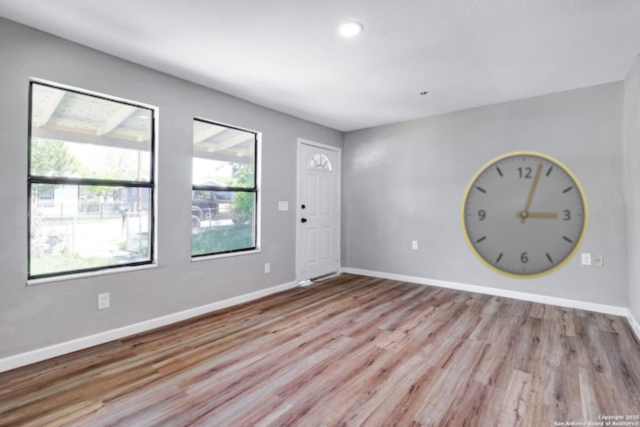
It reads **3:03**
